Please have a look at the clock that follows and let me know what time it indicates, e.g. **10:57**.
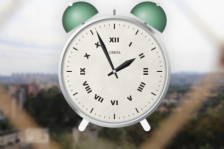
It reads **1:56**
